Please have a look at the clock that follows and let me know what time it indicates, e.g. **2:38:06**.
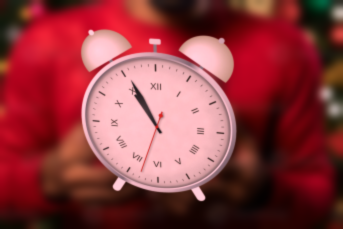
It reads **10:55:33**
